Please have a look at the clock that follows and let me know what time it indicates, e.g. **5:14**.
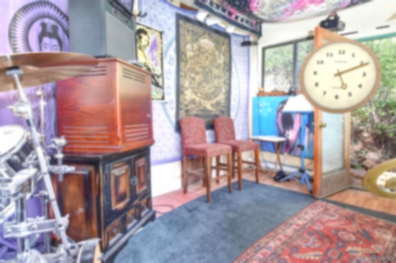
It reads **5:11**
